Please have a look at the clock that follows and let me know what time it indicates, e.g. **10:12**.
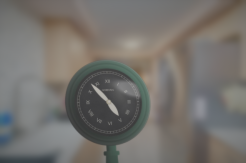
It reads **4:53**
